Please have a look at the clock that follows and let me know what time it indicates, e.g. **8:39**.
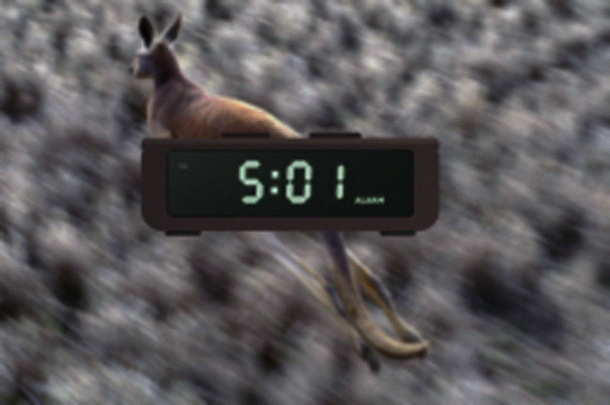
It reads **5:01**
